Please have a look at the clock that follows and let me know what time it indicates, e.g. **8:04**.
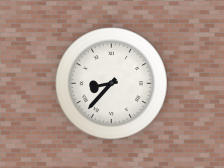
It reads **8:37**
